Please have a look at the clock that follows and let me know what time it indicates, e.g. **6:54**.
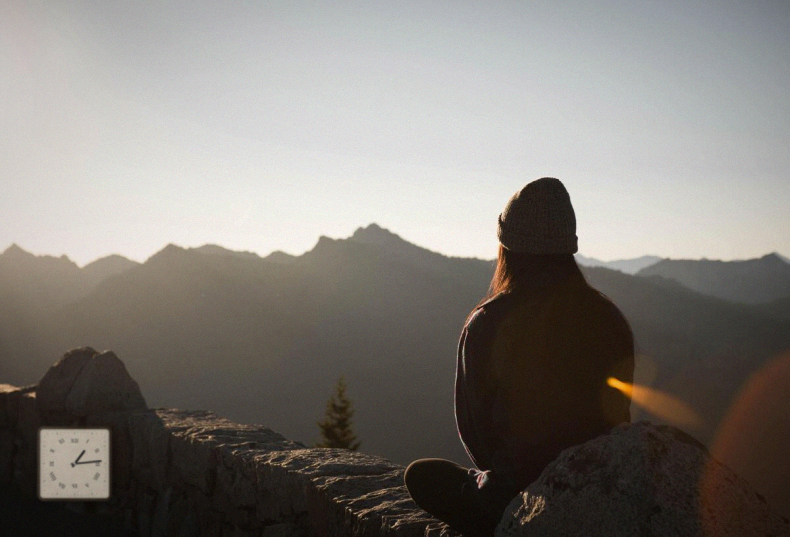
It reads **1:14**
